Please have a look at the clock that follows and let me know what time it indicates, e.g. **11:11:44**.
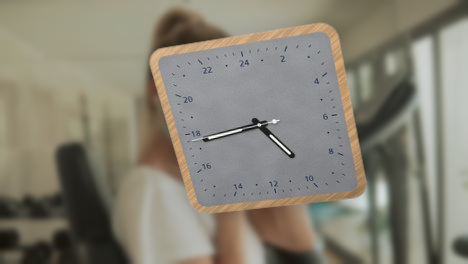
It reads **9:43:44**
